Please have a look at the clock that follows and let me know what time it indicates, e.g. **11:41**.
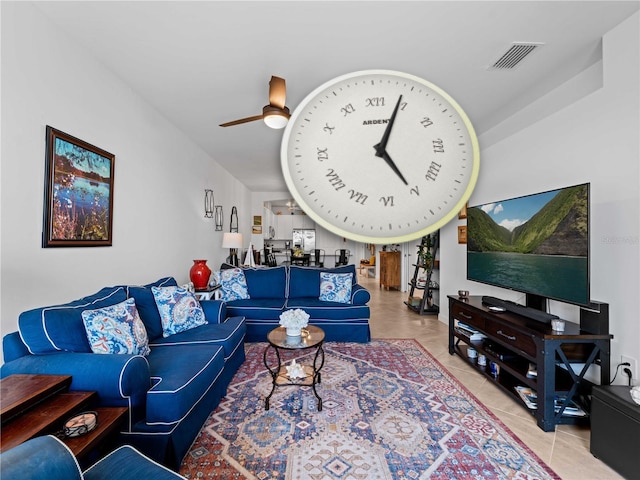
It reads **5:04**
